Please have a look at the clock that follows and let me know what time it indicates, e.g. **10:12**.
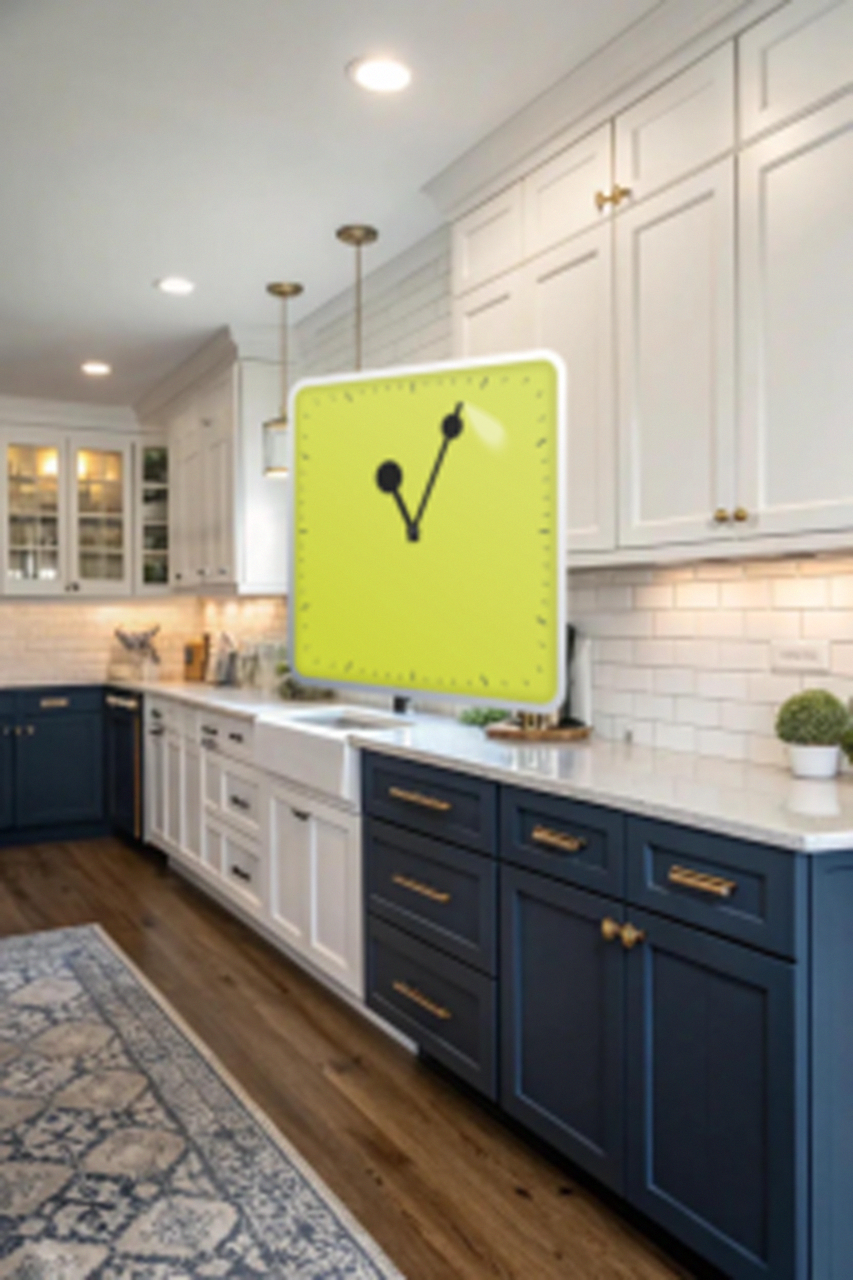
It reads **11:04**
